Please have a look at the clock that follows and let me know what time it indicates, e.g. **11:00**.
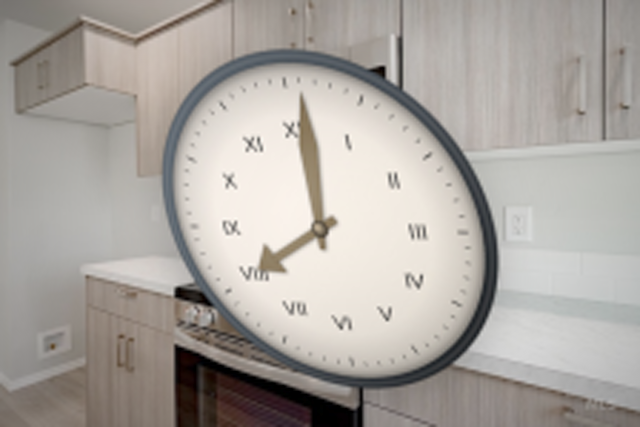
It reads **8:01**
